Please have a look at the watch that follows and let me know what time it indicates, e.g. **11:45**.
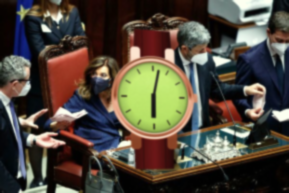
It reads **6:02**
